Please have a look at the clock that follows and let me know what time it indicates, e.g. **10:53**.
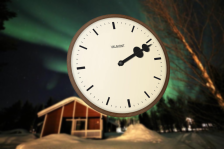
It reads **2:11**
